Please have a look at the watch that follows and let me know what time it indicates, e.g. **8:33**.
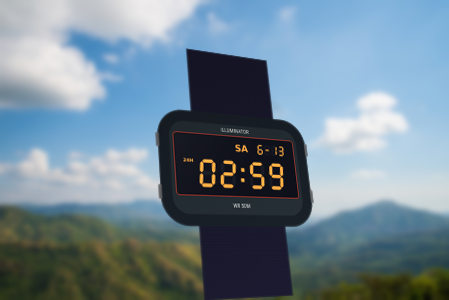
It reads **2:59**
